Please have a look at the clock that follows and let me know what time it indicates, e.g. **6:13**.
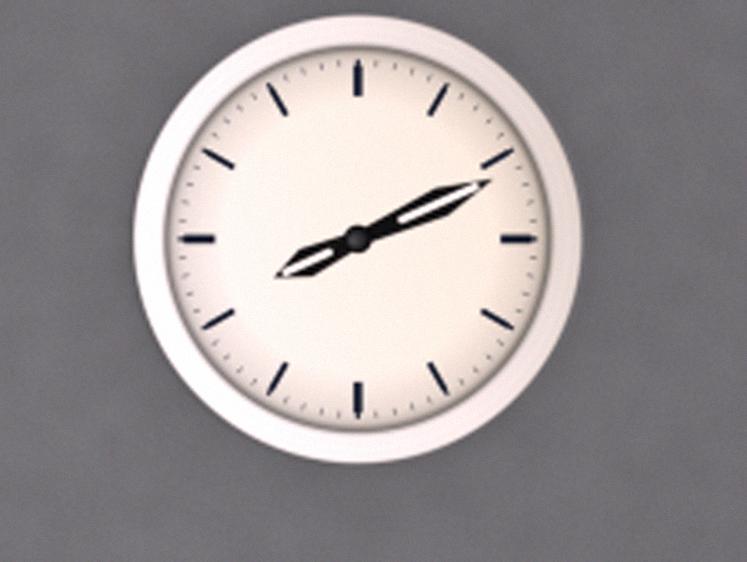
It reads **8:11**
